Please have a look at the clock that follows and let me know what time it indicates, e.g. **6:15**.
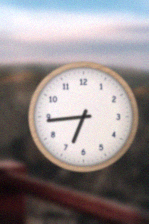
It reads **6:44**
